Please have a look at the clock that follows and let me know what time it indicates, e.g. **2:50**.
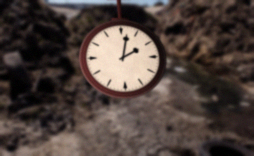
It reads **2:02**
